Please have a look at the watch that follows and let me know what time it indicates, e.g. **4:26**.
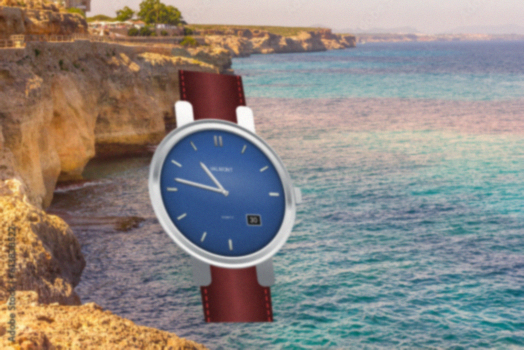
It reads **10:47**
